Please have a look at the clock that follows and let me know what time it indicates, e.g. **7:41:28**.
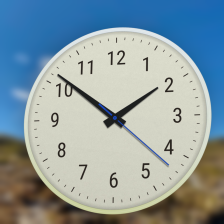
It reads **1:51:22**
